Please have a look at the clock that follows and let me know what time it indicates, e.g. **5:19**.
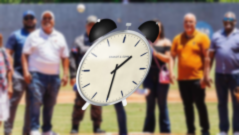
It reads **1:30**
